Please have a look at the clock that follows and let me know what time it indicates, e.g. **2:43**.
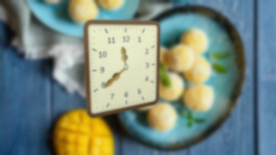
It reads **11:39**
